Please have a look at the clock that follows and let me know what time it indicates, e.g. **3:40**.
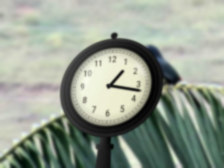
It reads **1:17**
